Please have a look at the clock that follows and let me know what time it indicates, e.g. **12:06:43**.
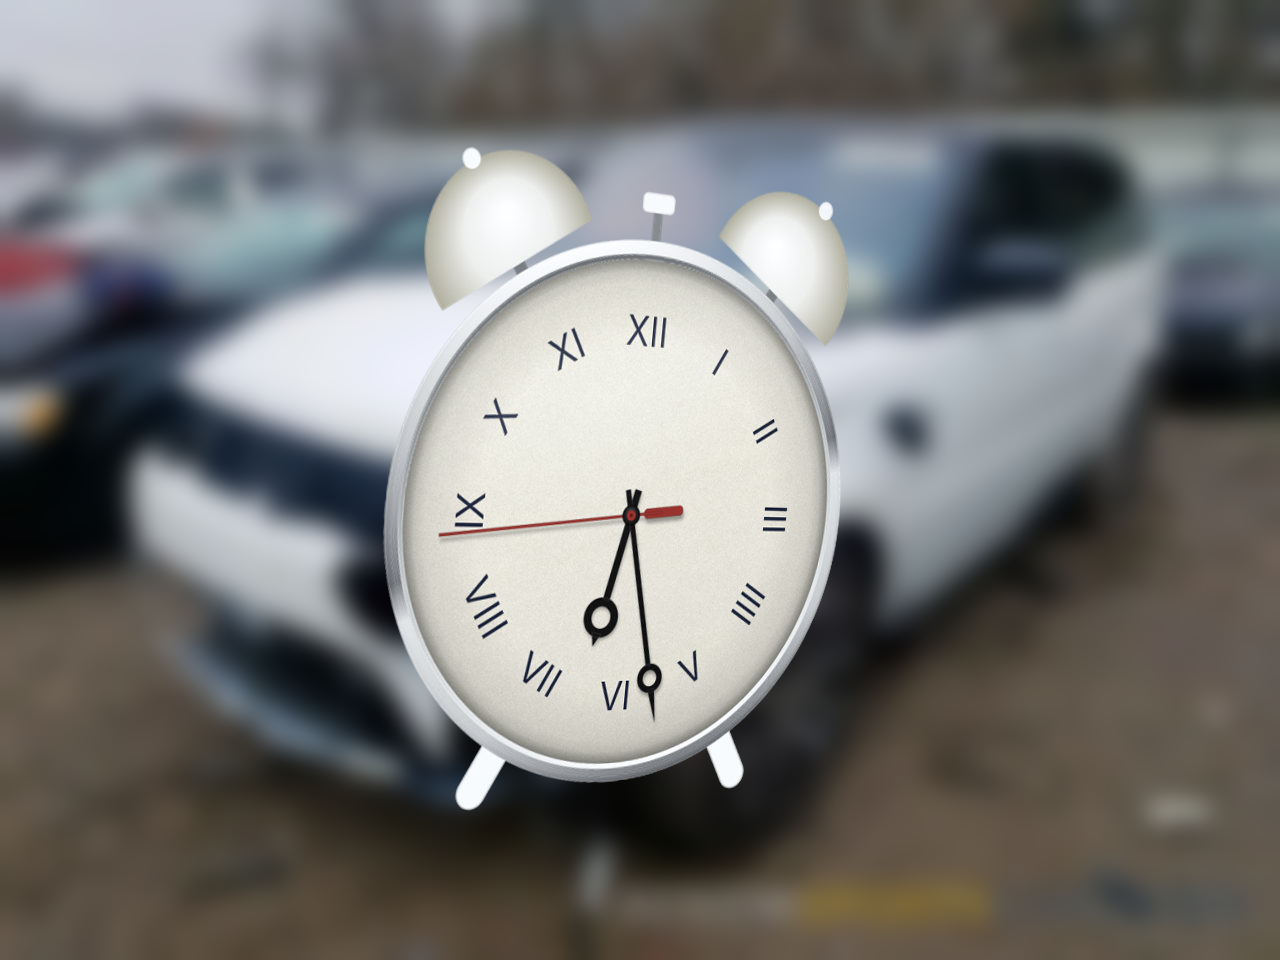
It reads **6:27:44**
